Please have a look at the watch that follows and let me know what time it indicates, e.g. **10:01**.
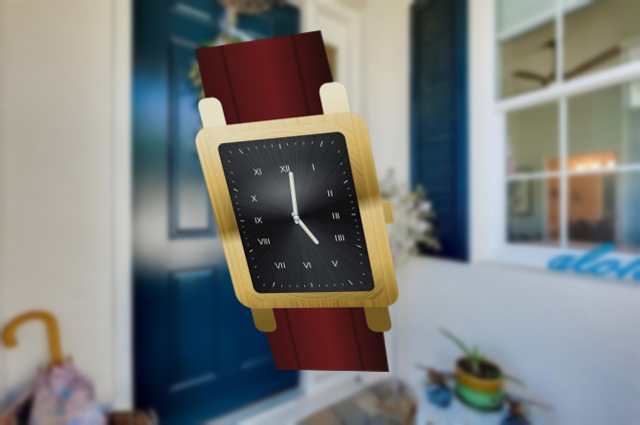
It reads **5:01**
